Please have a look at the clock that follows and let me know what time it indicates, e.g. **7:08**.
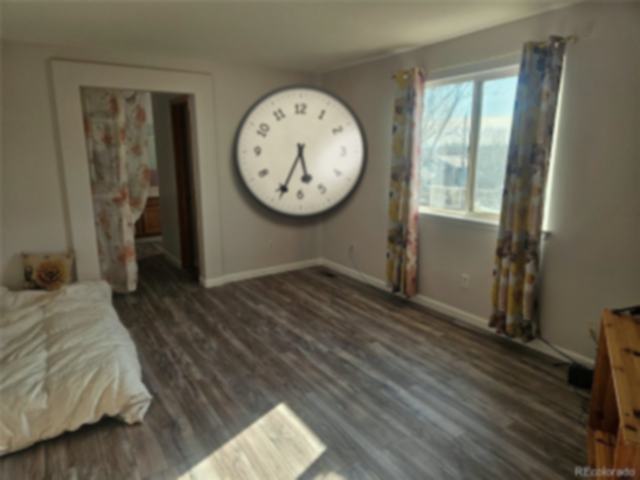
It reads **5:34**
